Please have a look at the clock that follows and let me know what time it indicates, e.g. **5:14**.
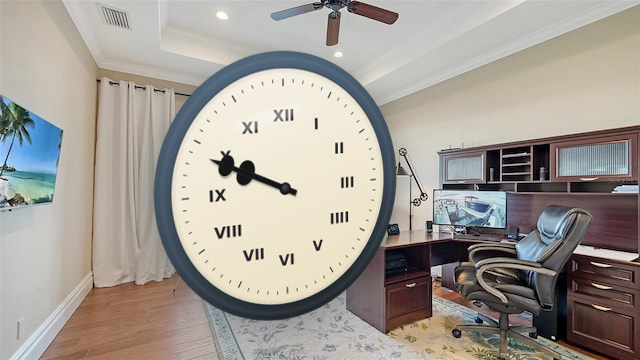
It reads **9:49**
